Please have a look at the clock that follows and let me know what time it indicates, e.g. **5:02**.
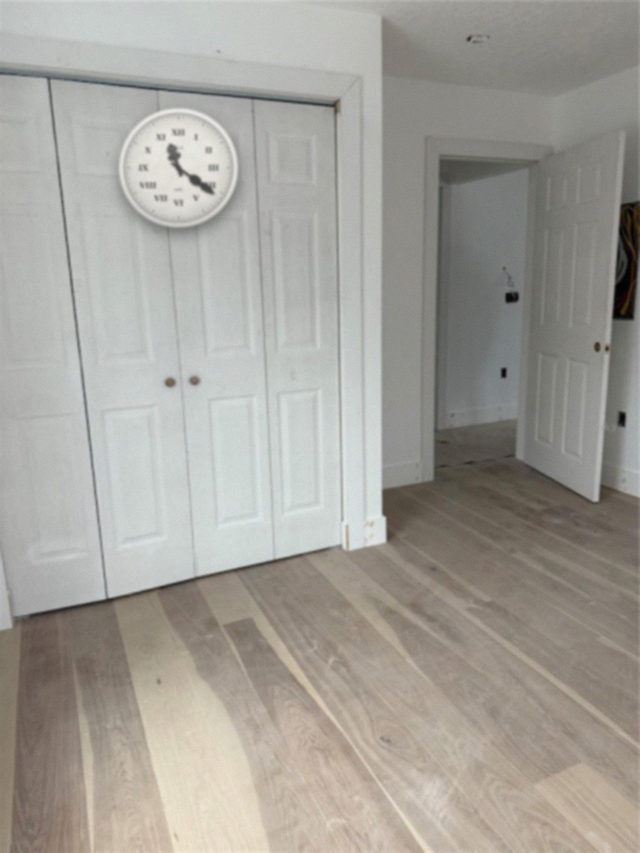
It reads **11:21**
